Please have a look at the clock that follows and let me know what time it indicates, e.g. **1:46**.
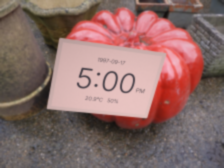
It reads **5:00**
